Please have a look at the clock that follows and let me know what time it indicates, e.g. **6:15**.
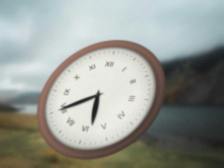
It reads **5:40**
